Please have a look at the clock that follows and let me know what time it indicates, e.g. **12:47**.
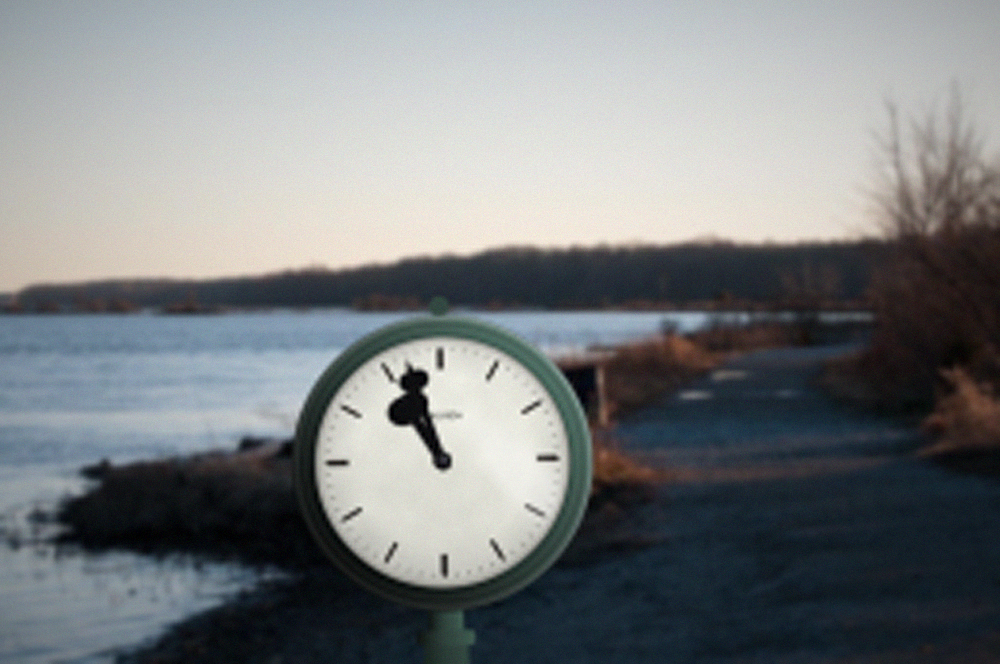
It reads **10:57**
